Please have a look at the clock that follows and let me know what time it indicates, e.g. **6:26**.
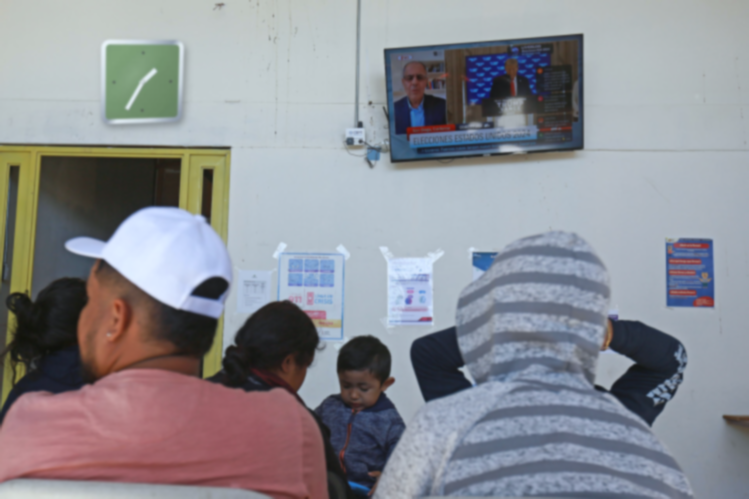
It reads **1:35**
